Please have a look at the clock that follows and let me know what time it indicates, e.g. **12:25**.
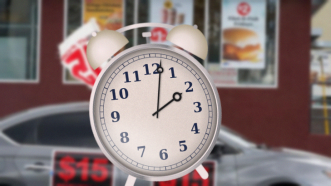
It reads **2:02**
